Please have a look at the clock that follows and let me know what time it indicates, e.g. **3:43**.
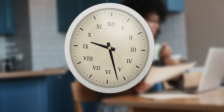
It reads **9:27**
